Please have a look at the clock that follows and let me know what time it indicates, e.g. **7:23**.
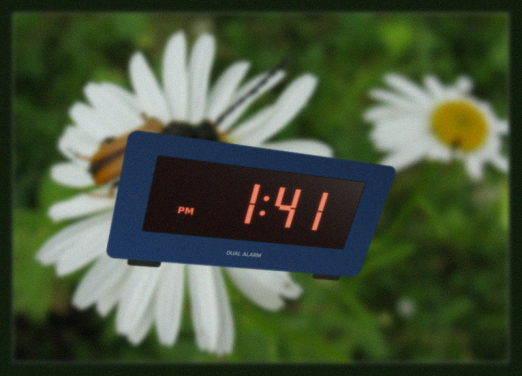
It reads **1:41**
